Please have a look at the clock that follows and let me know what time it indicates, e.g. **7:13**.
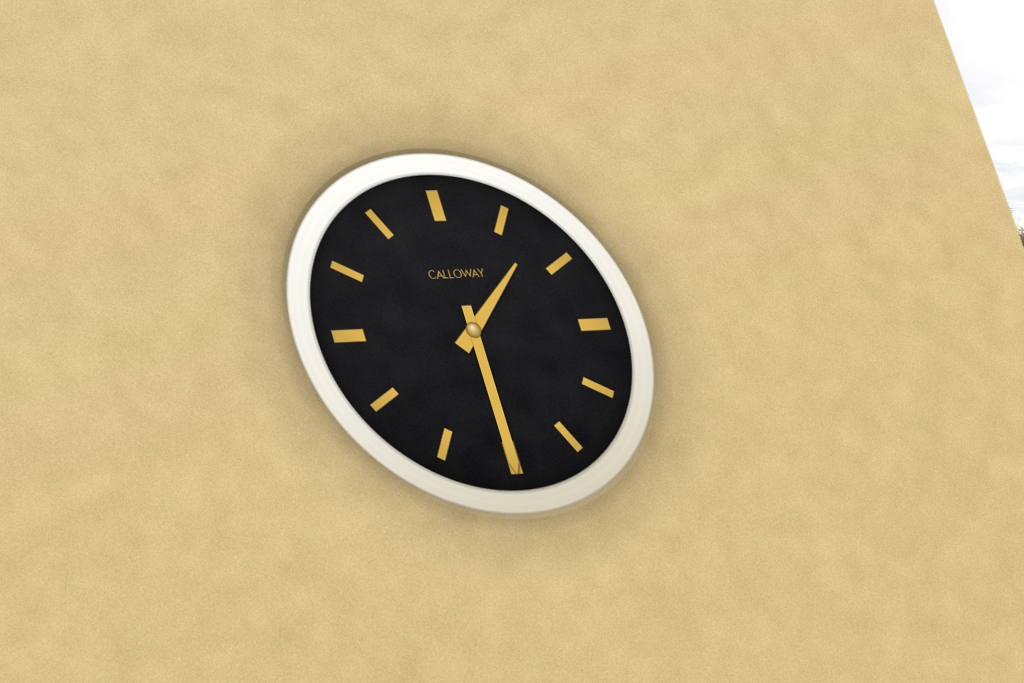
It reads **1:30**
